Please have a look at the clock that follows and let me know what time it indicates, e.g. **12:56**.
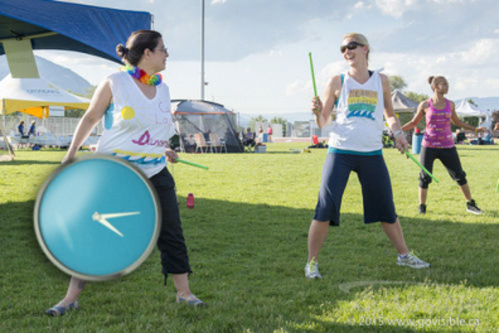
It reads **4:14**
